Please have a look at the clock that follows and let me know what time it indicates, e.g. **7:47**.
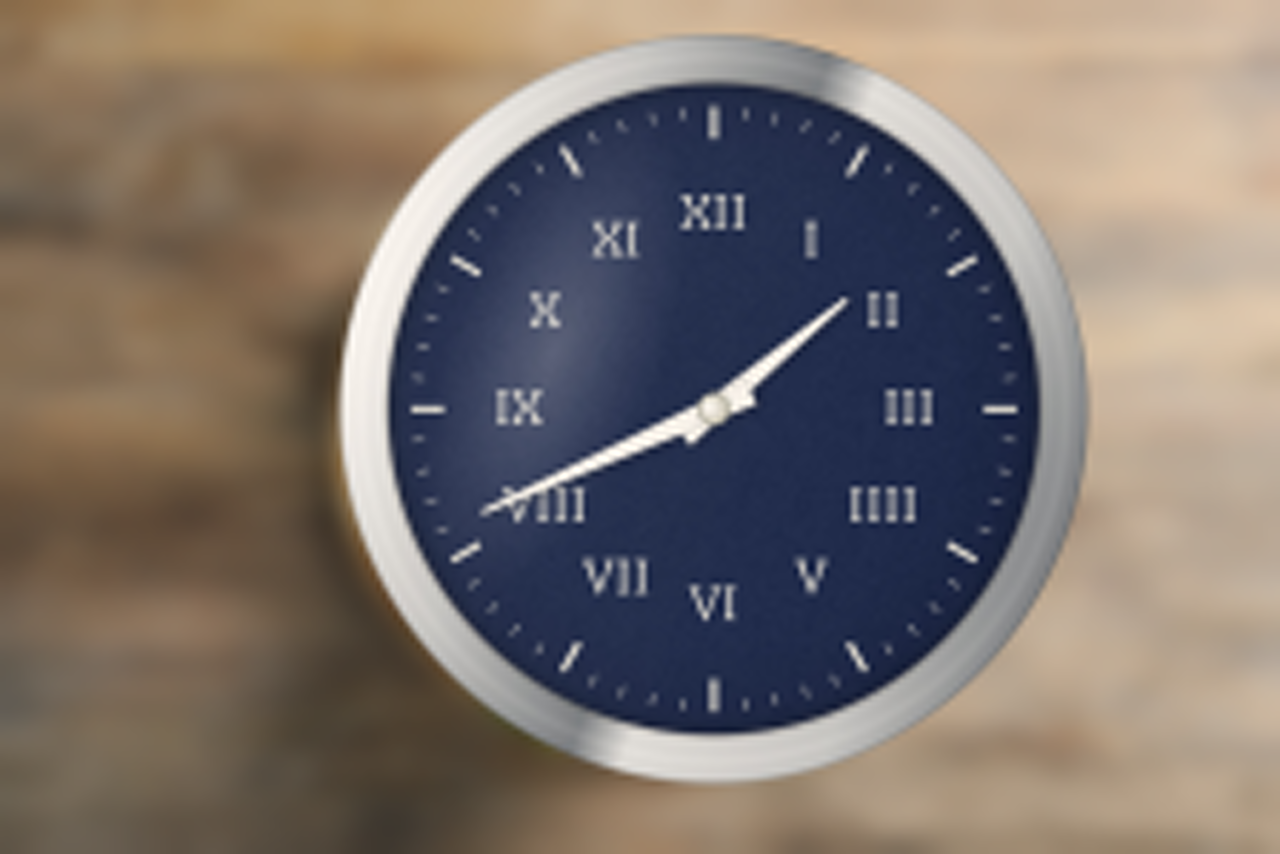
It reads **1:41**
